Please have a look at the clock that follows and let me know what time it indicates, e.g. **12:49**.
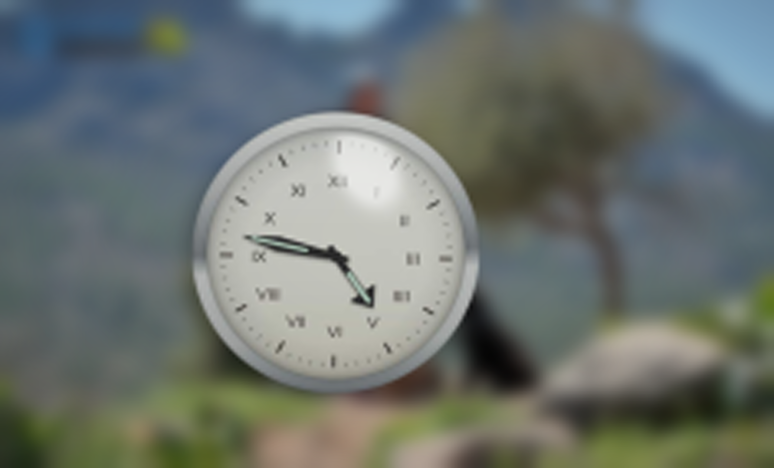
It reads **4:47**
